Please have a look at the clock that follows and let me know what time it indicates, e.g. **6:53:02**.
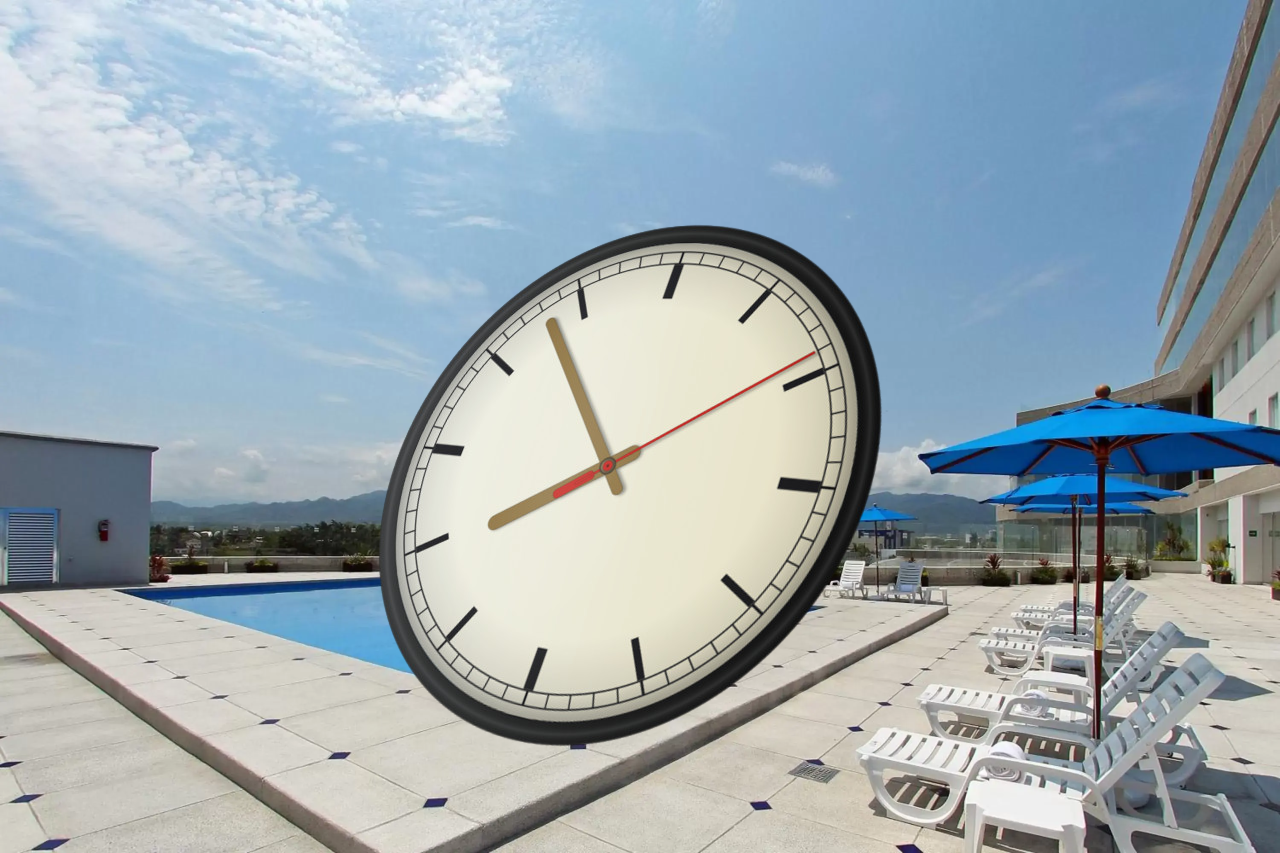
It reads **7:53:09**
